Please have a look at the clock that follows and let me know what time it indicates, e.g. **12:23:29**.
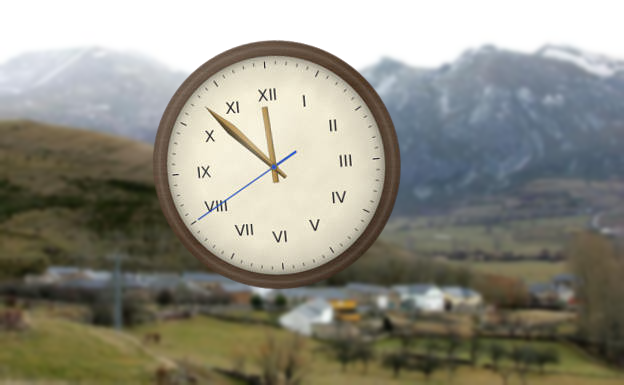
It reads **11:52:40**
